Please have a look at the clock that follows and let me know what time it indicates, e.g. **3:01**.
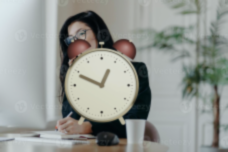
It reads **12:49**
